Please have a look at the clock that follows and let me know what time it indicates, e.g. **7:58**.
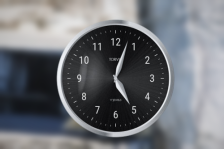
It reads **5:03**
